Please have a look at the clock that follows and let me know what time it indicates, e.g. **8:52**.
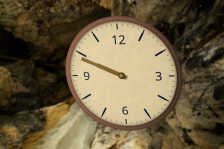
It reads **9:49**
